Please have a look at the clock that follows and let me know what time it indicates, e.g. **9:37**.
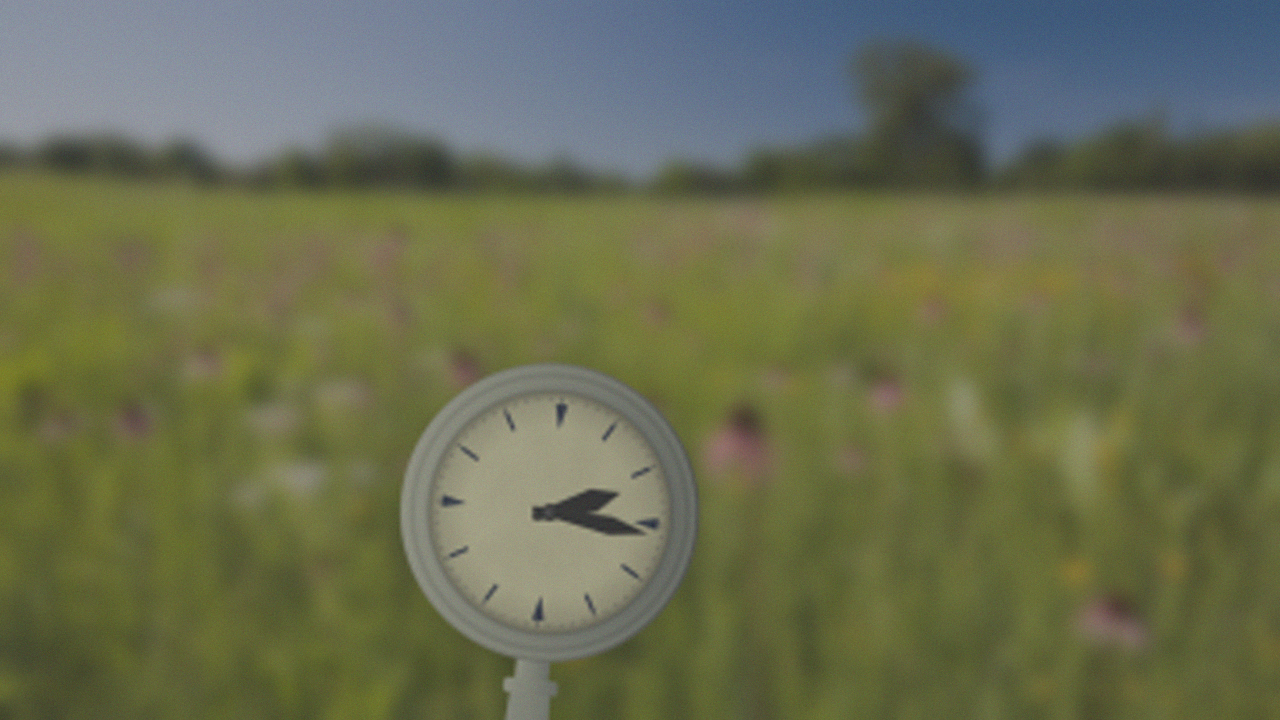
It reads **2:16**
